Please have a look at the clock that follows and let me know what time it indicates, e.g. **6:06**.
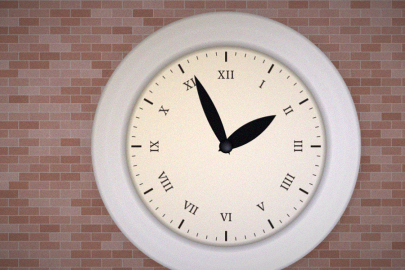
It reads **1:56**
